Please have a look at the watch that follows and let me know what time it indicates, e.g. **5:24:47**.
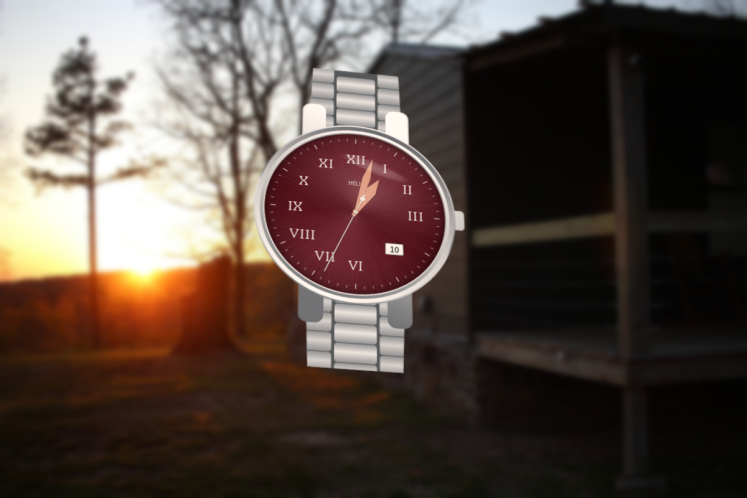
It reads **1:02:34**
